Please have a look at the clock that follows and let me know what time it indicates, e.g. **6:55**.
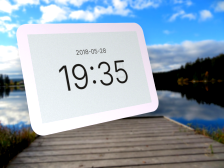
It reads **19:35**
